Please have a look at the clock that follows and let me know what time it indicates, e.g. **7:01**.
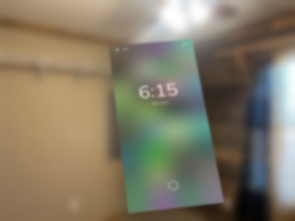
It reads **6:15**
